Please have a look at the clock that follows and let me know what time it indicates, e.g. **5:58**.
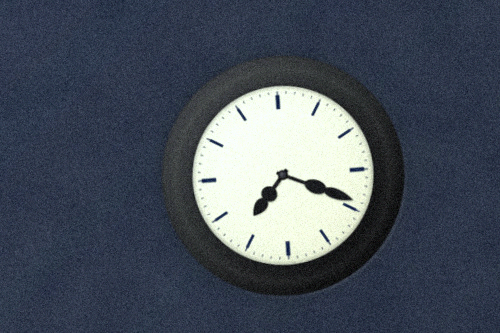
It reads **7:19**
